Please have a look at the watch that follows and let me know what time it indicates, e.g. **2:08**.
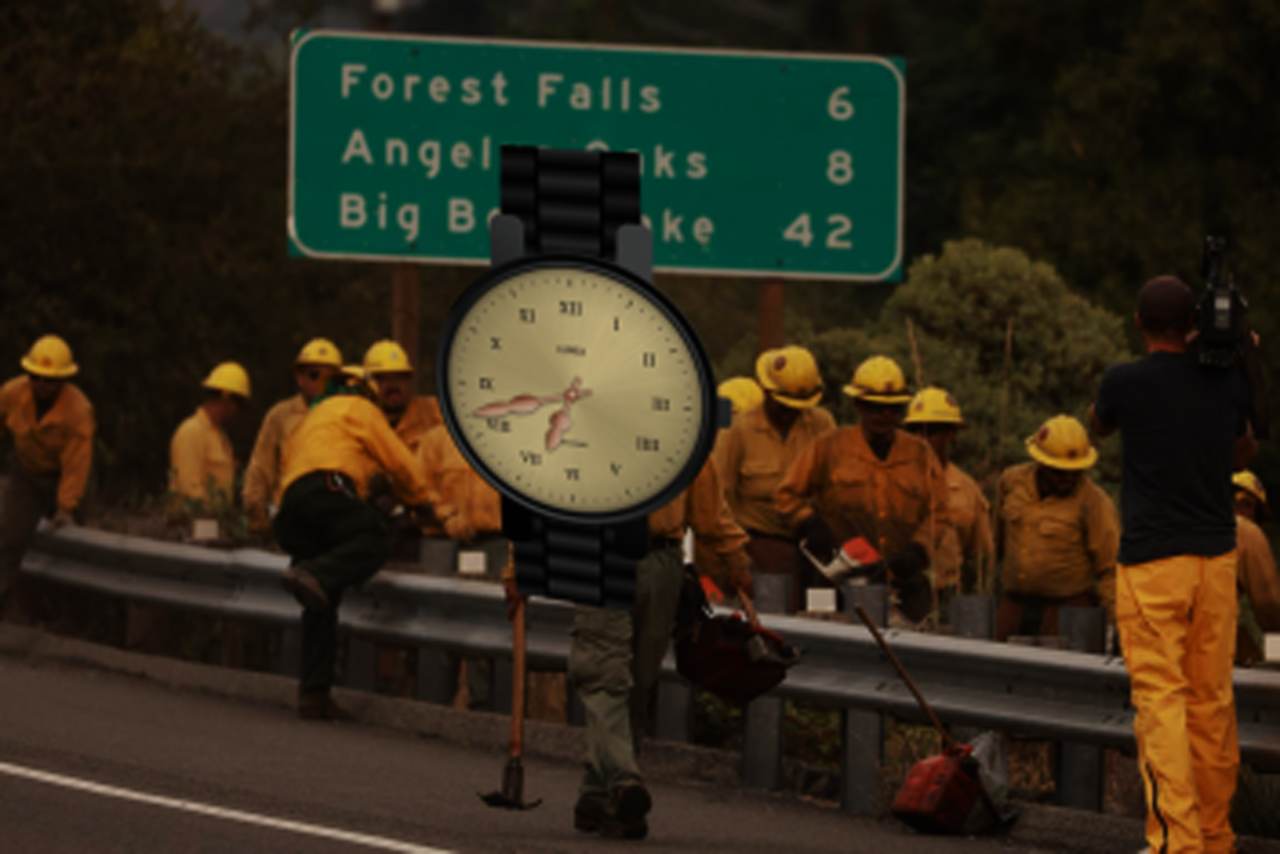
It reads **6:42**
